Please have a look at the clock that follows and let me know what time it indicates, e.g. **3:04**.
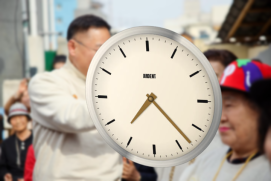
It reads **7:23**
